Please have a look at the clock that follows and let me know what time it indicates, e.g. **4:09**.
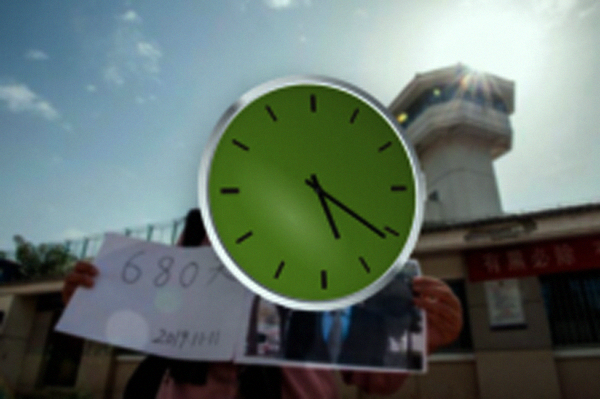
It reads **5:21**
